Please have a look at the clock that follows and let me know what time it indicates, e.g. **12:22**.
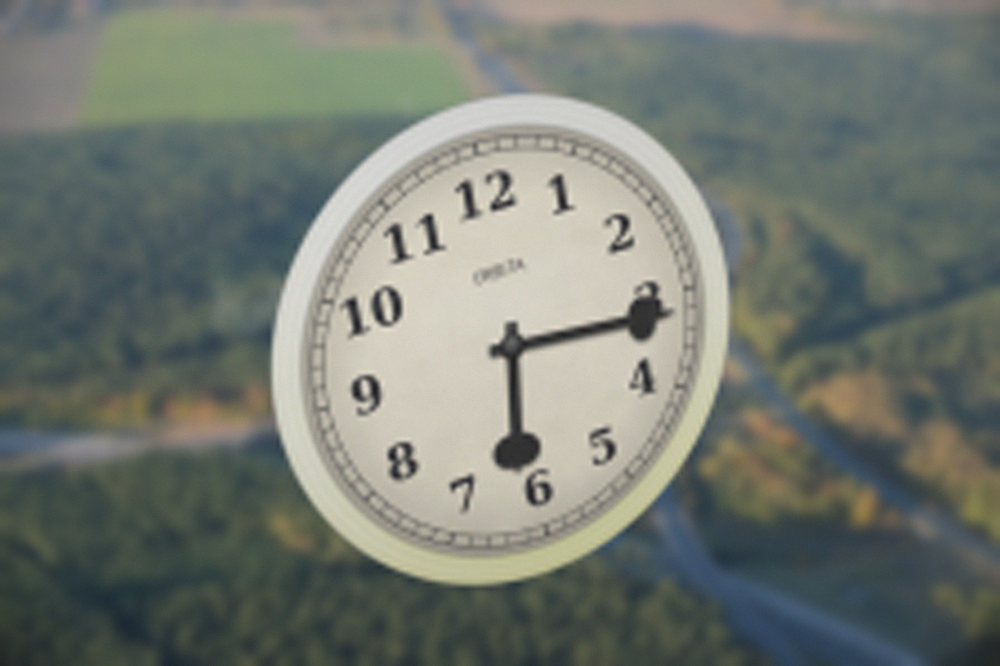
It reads **6:16**
